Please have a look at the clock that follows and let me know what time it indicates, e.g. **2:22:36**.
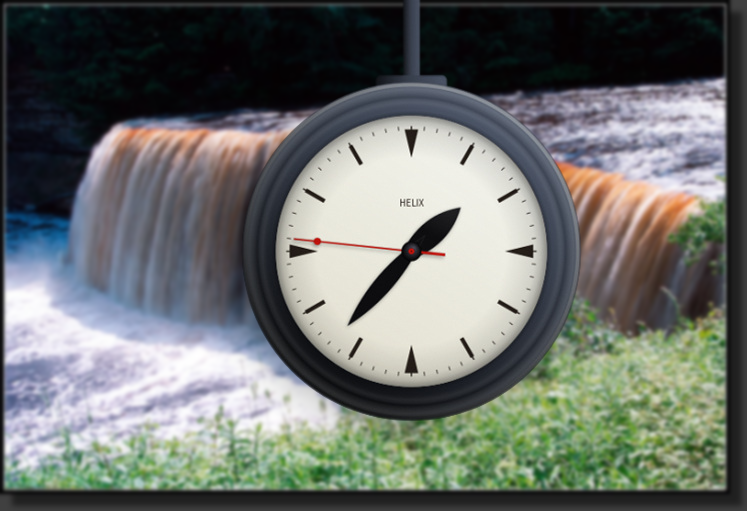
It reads **1:36:46**
